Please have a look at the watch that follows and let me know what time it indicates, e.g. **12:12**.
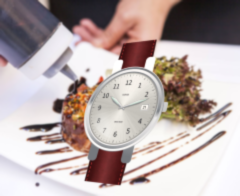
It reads **10:12**
